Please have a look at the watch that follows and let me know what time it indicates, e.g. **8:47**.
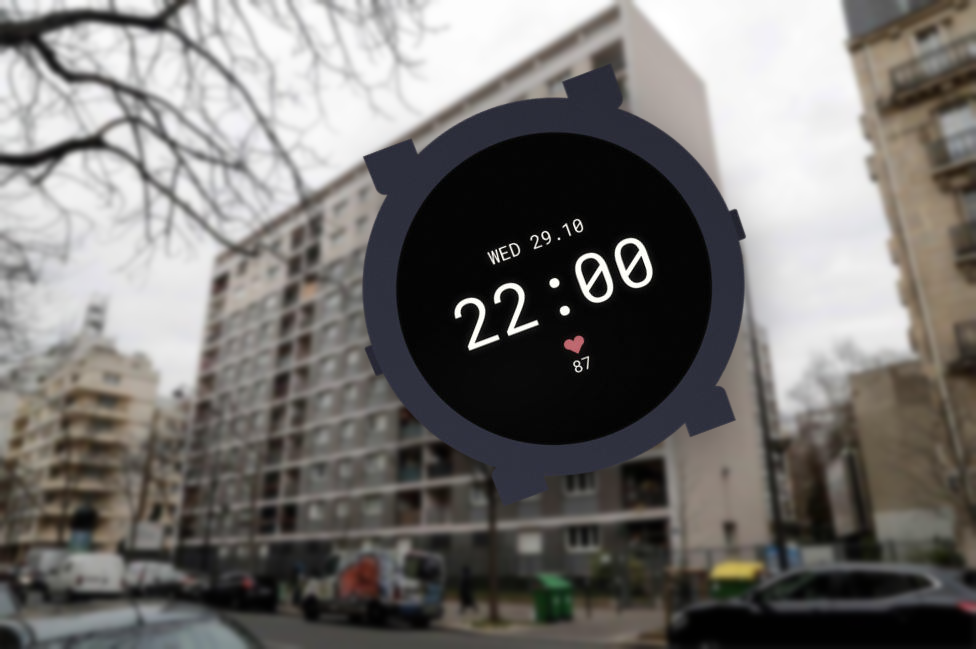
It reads **22:00**
